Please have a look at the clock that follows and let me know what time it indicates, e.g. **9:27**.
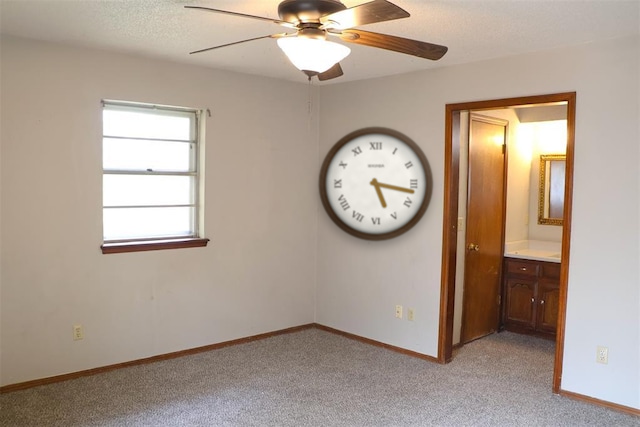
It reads **5:17**
